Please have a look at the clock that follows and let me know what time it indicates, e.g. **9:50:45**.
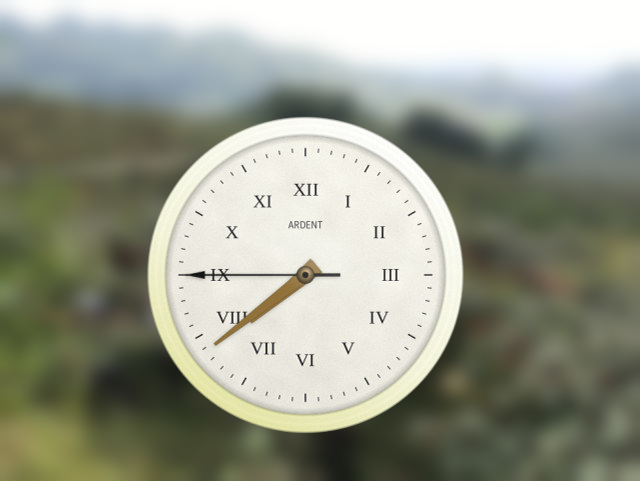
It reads **7:38:45**
